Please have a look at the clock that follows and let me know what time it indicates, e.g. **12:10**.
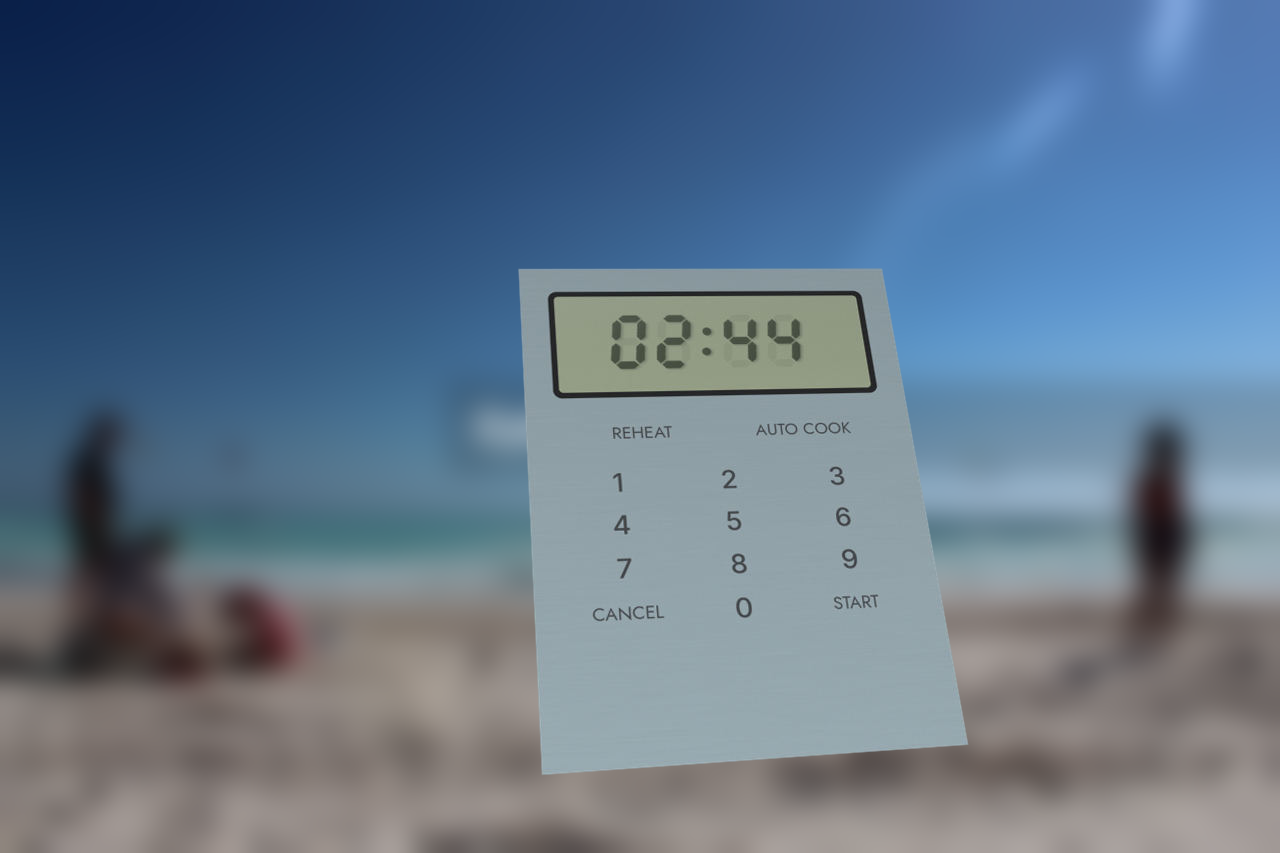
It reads **2:44**
